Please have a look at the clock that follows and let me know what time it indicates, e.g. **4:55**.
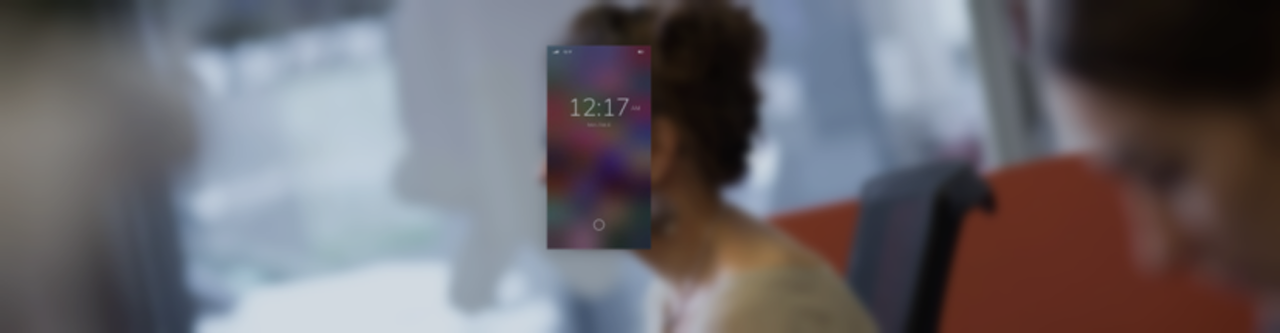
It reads **12:17**
